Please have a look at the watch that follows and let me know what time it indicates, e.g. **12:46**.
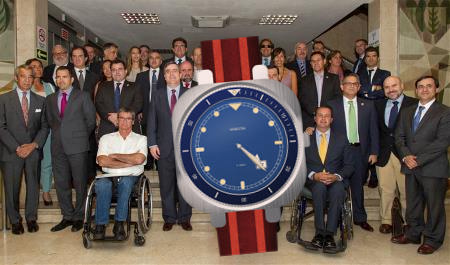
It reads **4:23**
